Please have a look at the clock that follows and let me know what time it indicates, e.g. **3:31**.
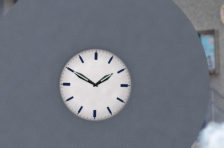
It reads **1:50**
